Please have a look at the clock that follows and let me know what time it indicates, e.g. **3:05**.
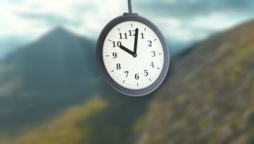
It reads **10:02**
